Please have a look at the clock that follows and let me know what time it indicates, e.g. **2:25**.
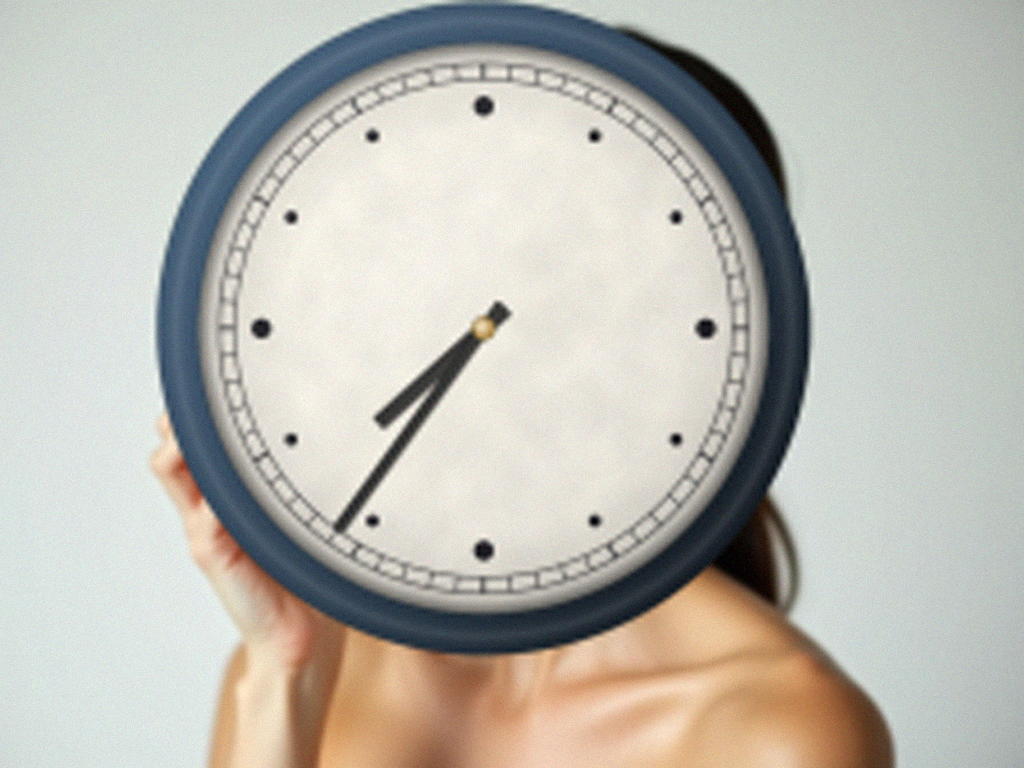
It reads **7:36**
